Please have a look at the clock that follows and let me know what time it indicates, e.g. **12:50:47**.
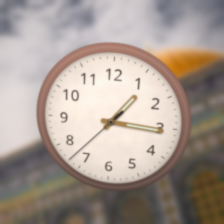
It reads **1:15:37**
